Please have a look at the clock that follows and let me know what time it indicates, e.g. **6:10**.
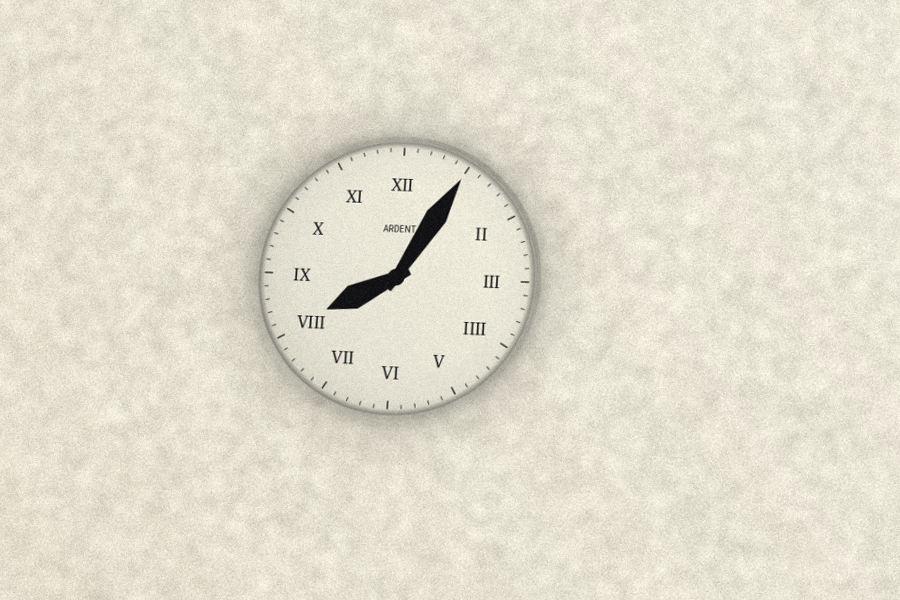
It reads **8:05**
